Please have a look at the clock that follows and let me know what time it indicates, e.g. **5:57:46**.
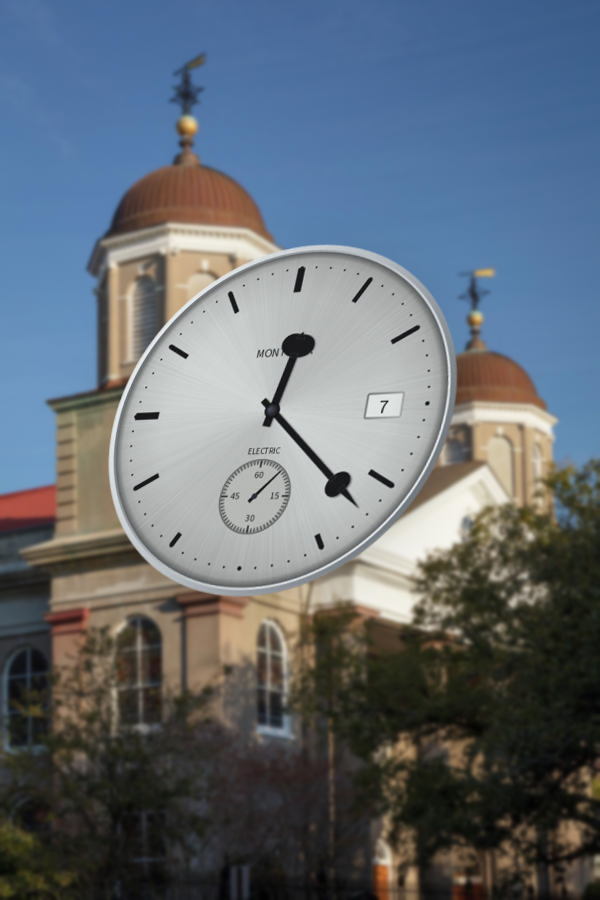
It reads **12:22:07**
